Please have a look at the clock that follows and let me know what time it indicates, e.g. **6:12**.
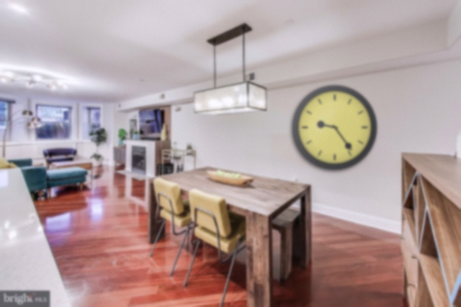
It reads **9:24**
